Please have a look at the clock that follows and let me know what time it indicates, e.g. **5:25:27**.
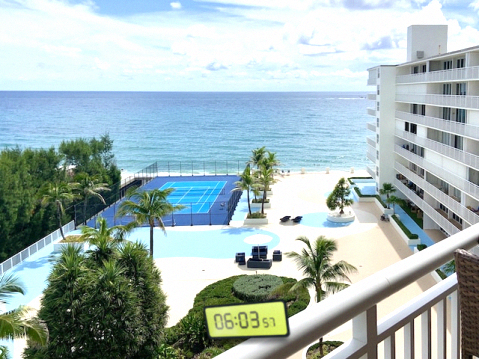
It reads **6:03:57**
